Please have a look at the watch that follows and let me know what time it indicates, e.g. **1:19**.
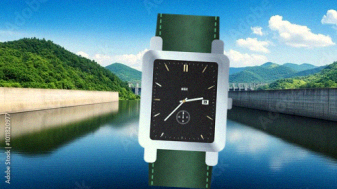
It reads **2:37**
